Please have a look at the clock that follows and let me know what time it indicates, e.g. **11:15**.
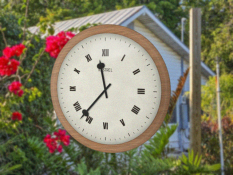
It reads **11:37**
